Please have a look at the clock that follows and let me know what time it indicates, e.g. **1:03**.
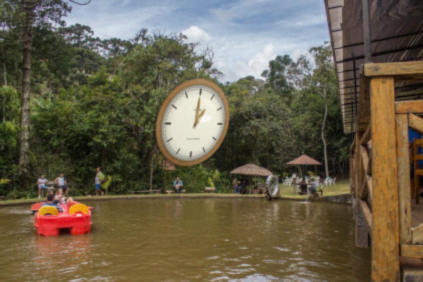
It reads **1:00**
